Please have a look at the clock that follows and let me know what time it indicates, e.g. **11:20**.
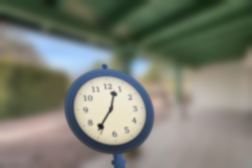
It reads **12:36**
